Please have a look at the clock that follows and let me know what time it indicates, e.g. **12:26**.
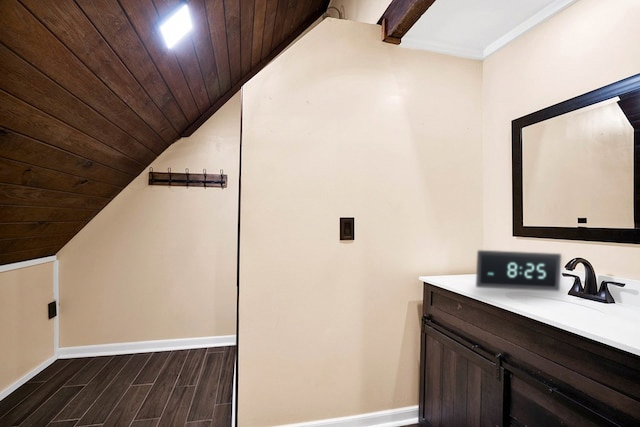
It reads **8:25**
